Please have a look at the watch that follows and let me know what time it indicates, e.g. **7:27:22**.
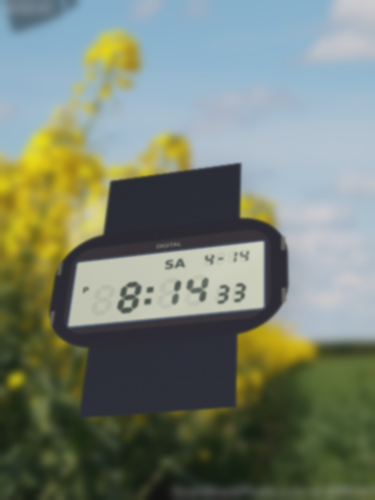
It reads **8:14:33**
